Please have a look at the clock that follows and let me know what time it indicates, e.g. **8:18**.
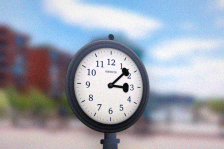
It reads **3:08**
